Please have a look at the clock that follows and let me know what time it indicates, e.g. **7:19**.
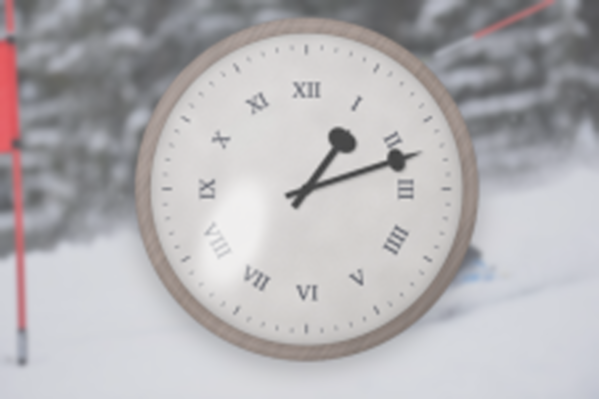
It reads **1:12**
